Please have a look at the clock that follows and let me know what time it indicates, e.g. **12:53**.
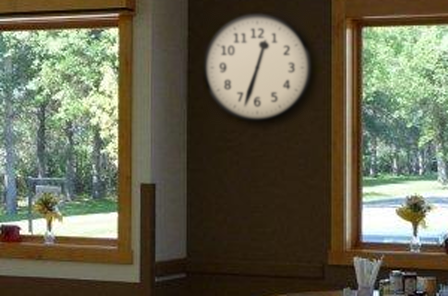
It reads **12:33**
